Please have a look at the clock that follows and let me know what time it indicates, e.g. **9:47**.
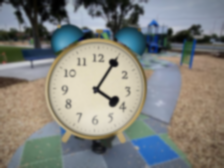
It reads **4:05**
